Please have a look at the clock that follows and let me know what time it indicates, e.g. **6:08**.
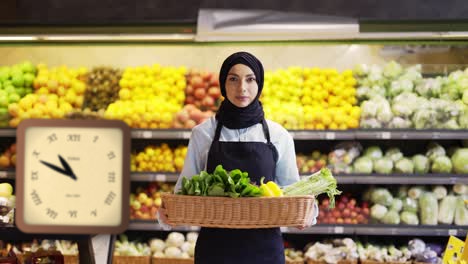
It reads **10:49**
